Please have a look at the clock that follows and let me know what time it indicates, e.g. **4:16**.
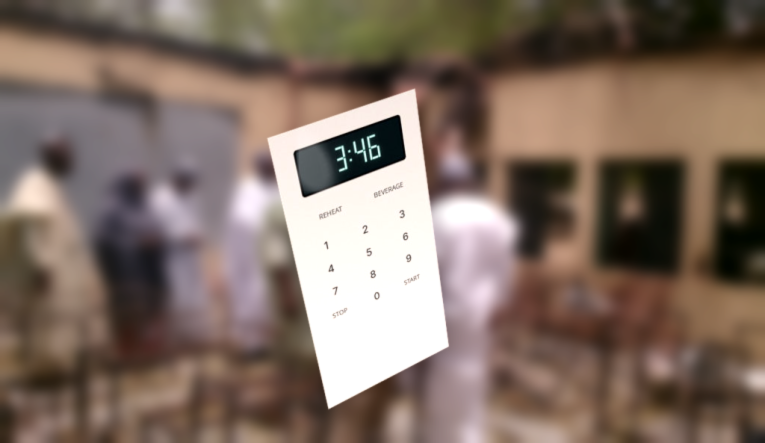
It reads **3:46**
